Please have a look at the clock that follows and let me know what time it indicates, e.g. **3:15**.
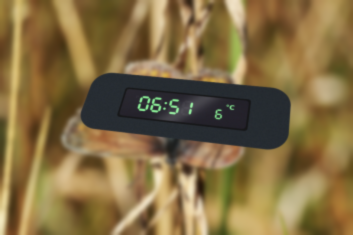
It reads **6:51**
